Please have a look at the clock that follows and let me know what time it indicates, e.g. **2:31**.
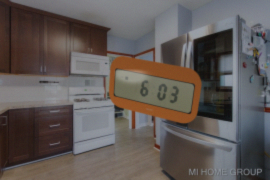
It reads **6:03**
